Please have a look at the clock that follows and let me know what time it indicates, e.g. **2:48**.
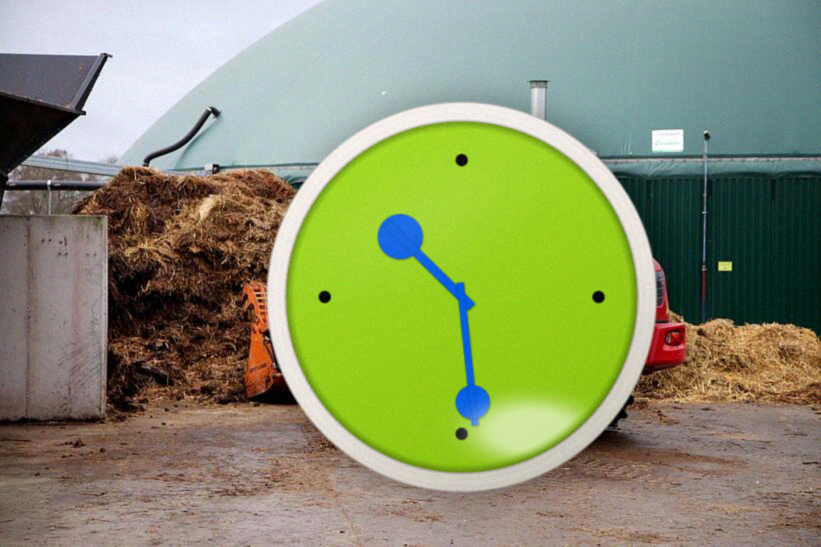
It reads **10:29**
